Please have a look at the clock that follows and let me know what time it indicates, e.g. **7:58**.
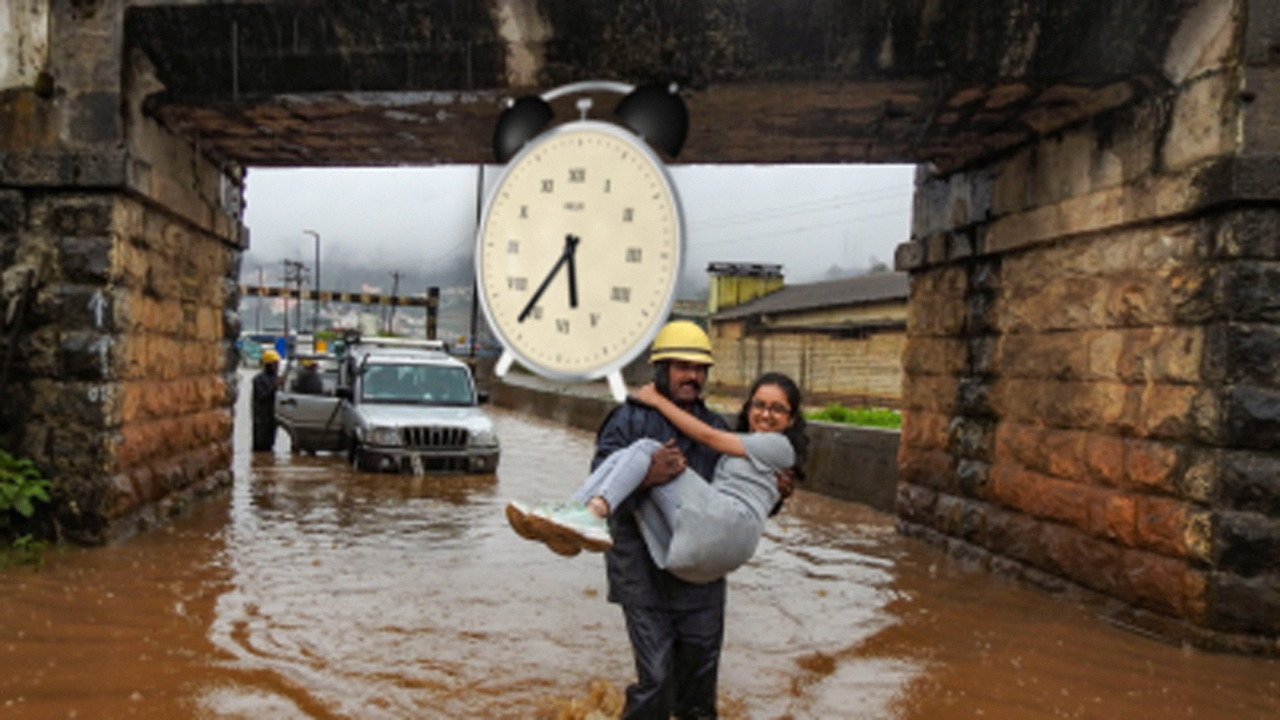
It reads **5:36**
